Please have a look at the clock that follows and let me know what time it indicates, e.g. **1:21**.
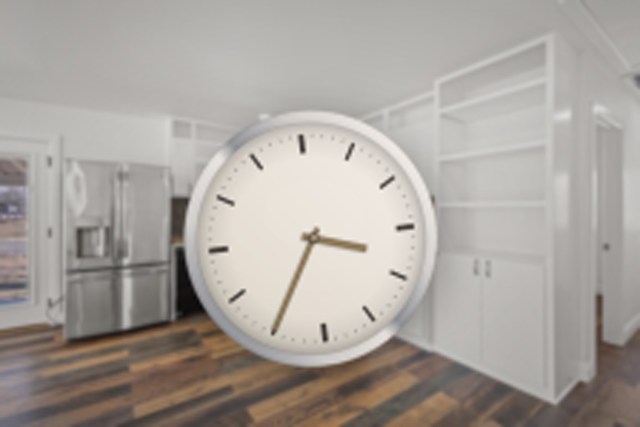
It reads **3:35**
